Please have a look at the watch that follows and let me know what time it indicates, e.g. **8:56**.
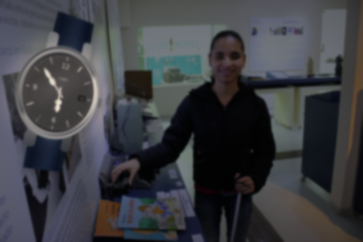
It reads **5:52**
